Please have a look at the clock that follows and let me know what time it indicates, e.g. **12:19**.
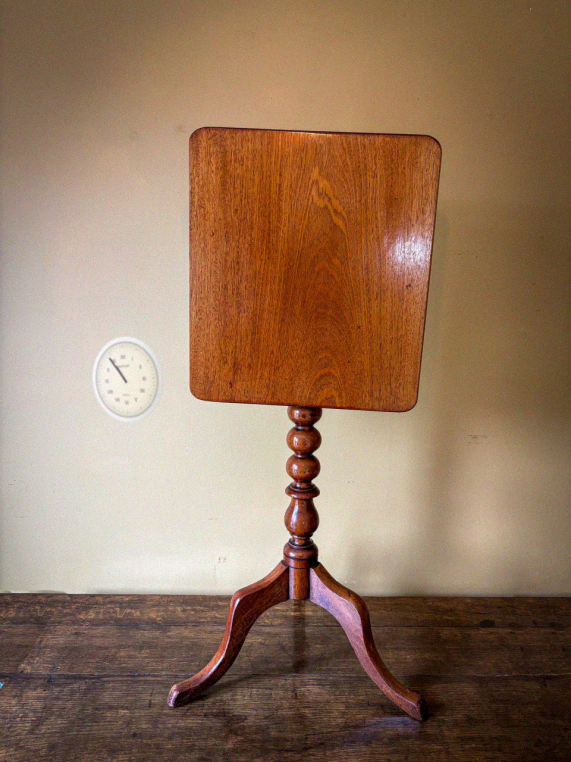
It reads **10:54**
